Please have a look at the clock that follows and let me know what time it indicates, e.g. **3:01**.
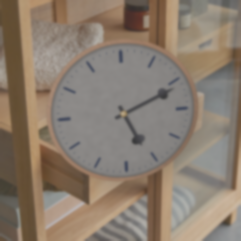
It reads **5:11**
